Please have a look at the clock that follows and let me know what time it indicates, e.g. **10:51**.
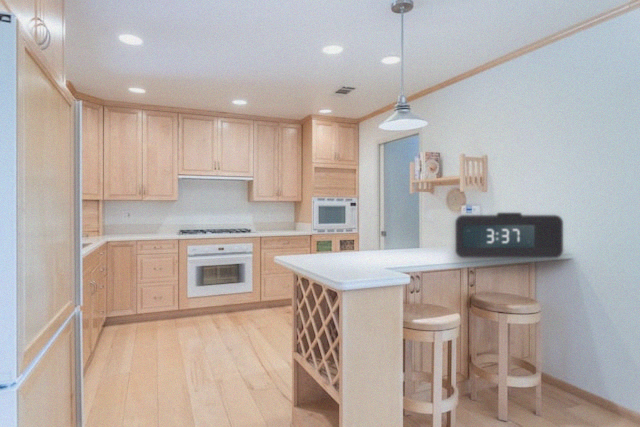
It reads **3:37**
